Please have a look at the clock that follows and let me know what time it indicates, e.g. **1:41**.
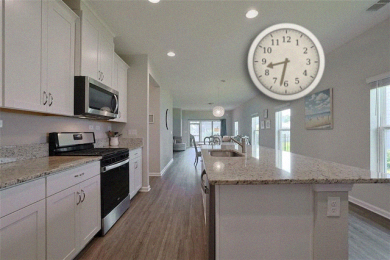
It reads **8:32**
